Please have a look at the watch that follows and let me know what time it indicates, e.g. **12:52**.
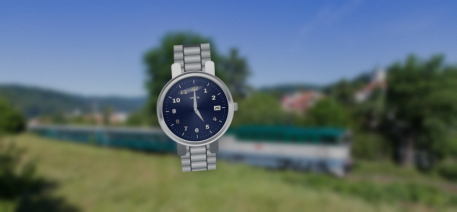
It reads **5:00**
